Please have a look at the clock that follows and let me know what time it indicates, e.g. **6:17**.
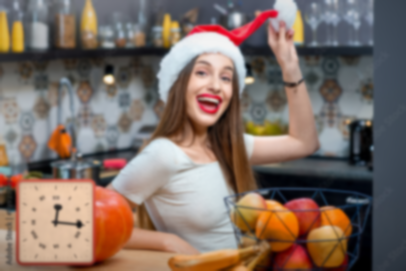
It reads **12:16**
